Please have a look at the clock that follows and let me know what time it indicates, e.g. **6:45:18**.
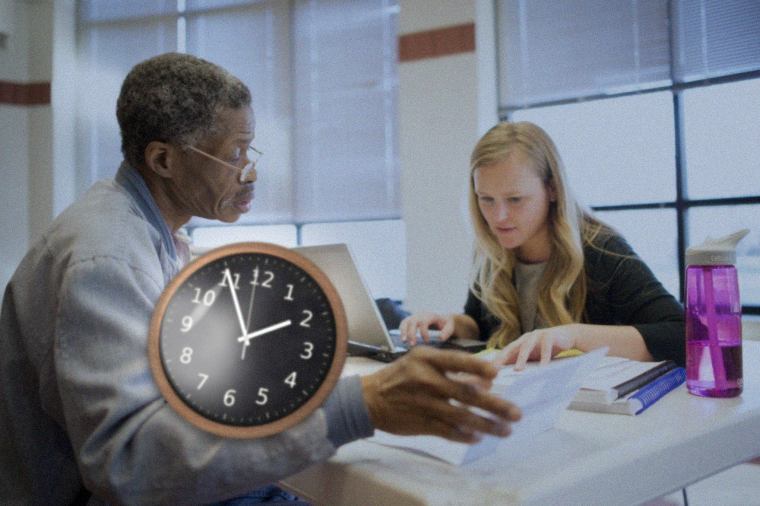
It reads **1:54:59**
